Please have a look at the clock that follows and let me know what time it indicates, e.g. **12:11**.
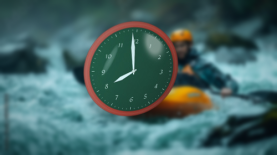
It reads **7:59**
